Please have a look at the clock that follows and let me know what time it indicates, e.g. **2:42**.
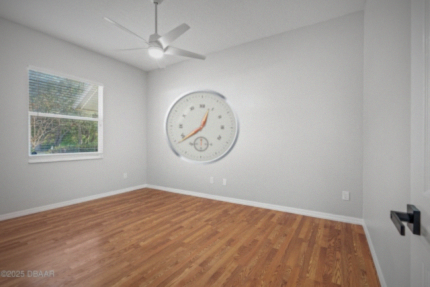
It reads **12:39**
